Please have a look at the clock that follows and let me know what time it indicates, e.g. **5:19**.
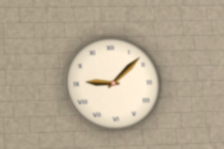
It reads **9:08**
